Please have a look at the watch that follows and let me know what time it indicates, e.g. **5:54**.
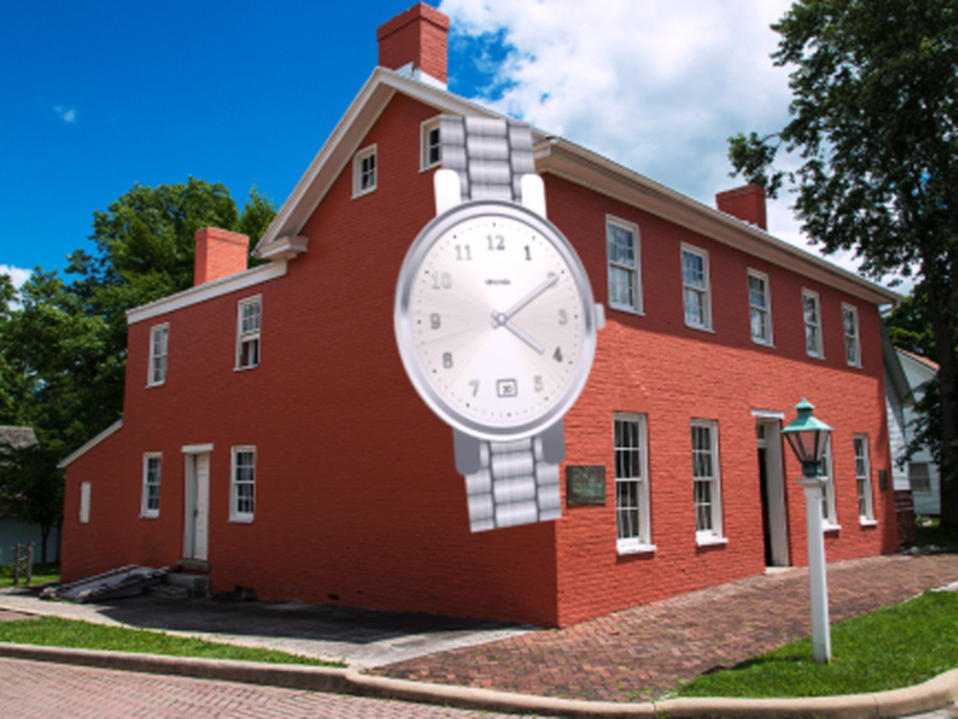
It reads **4:10**
